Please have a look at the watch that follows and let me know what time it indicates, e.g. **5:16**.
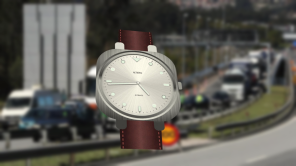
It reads **4:44**
